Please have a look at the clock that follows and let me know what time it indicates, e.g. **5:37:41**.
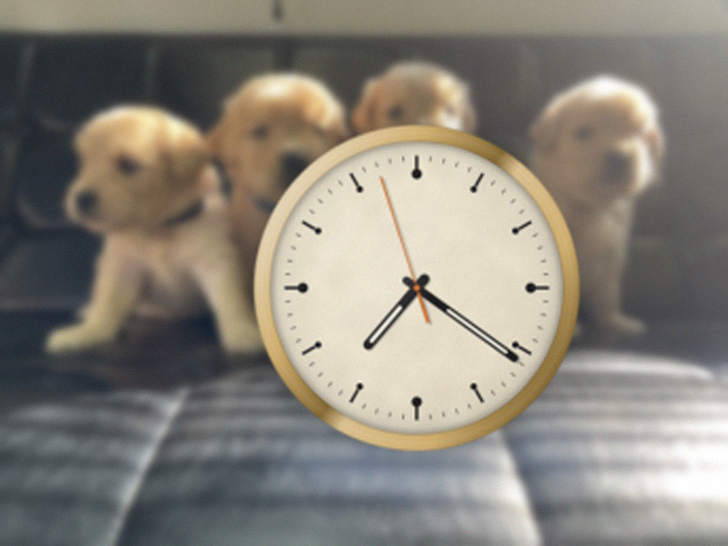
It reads **7:20:57**
